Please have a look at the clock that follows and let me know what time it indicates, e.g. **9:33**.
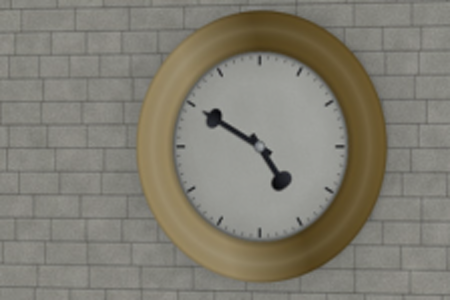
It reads **4:50**
